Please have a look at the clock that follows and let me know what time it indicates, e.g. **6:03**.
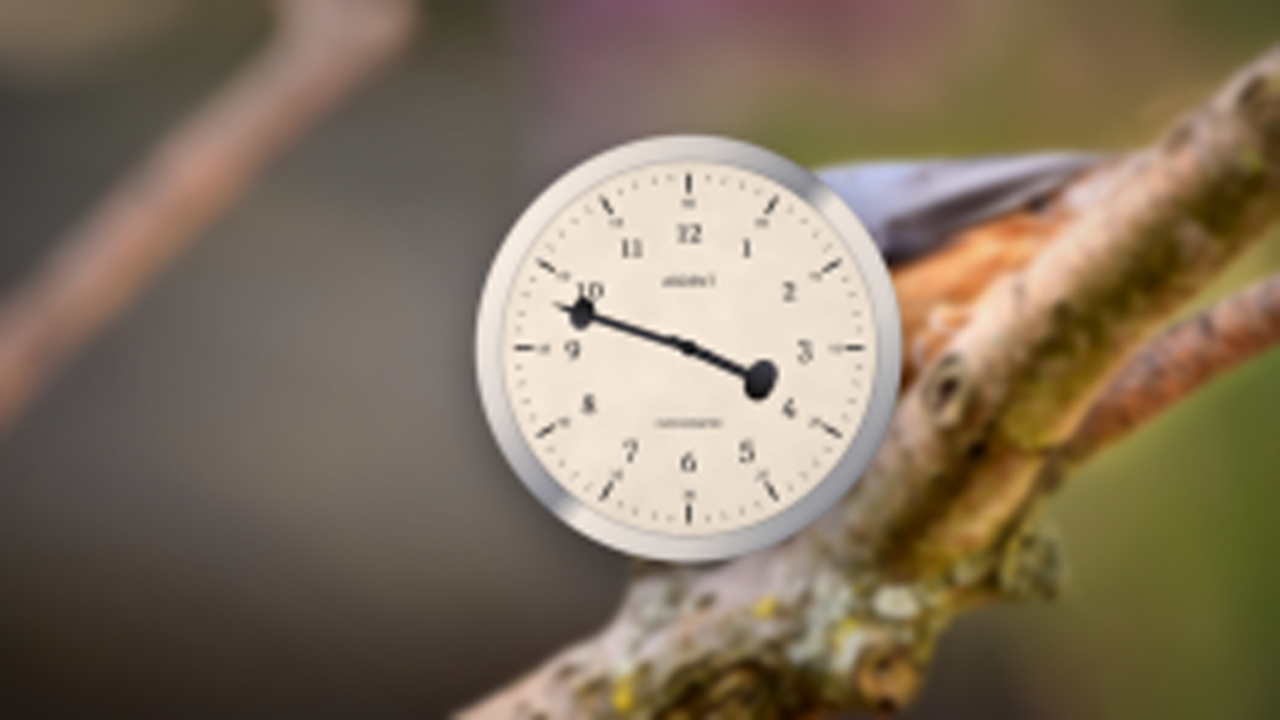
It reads **3:48**
